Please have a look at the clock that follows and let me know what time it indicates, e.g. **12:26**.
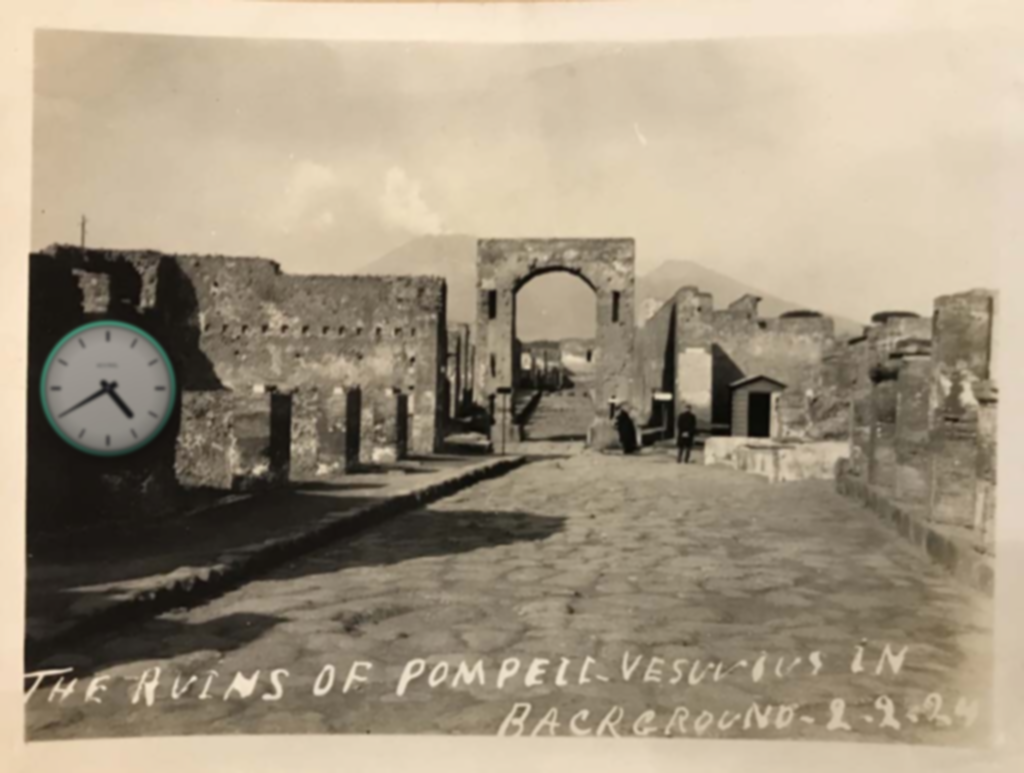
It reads **4:40**
